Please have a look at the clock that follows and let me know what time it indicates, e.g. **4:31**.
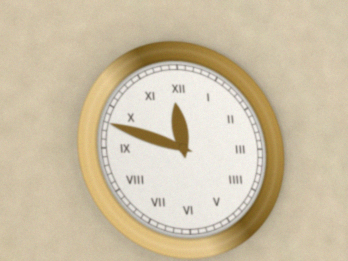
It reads **11:48**
